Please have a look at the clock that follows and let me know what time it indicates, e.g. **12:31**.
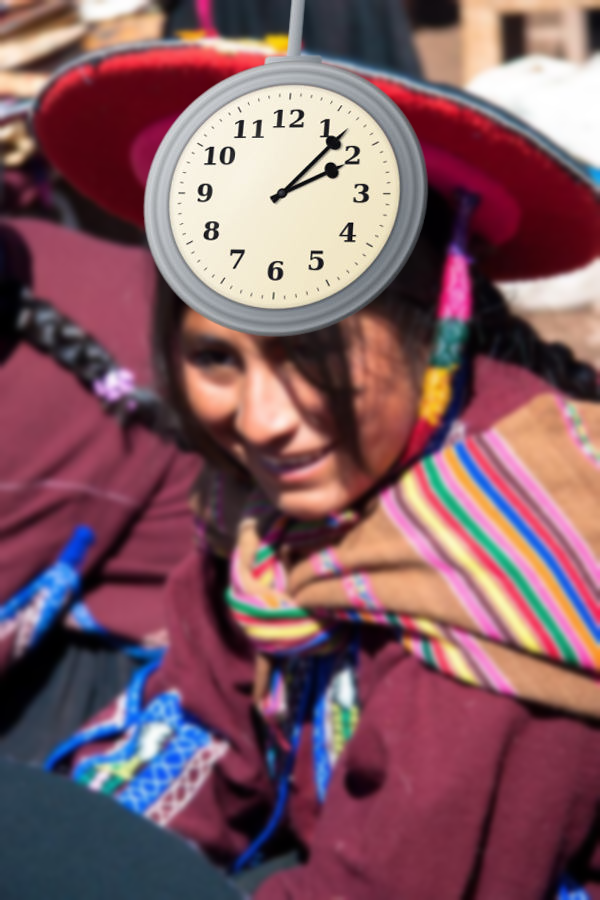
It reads **2:07**
